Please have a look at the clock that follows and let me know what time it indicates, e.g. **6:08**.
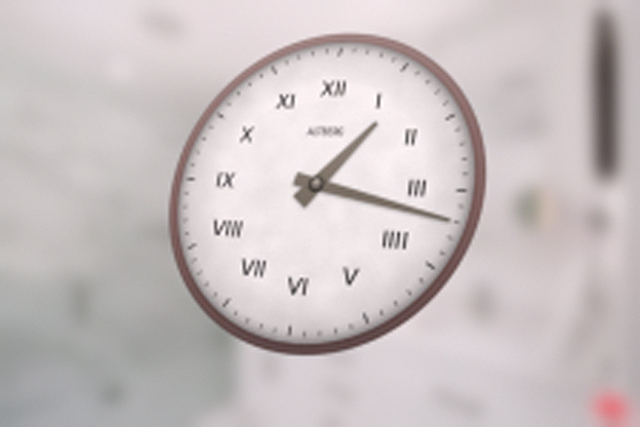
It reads **1:17**
